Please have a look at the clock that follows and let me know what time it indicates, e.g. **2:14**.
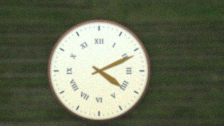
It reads **4:11**
